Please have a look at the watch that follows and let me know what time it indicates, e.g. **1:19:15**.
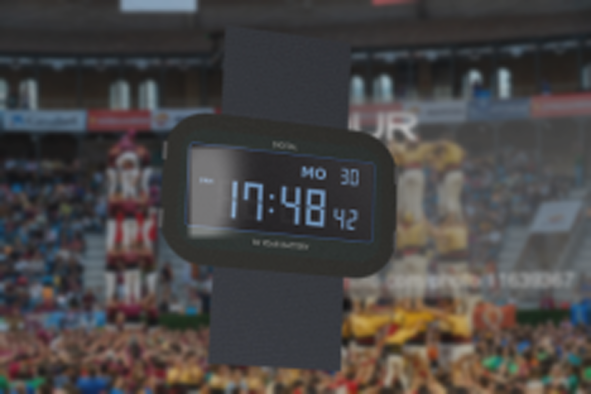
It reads **17:48:42**
